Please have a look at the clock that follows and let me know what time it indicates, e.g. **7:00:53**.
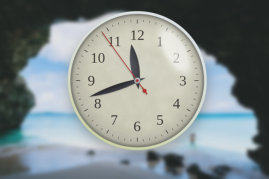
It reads **11:41:54**
